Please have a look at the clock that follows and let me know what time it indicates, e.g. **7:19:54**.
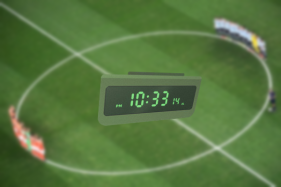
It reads **10:33:14**
